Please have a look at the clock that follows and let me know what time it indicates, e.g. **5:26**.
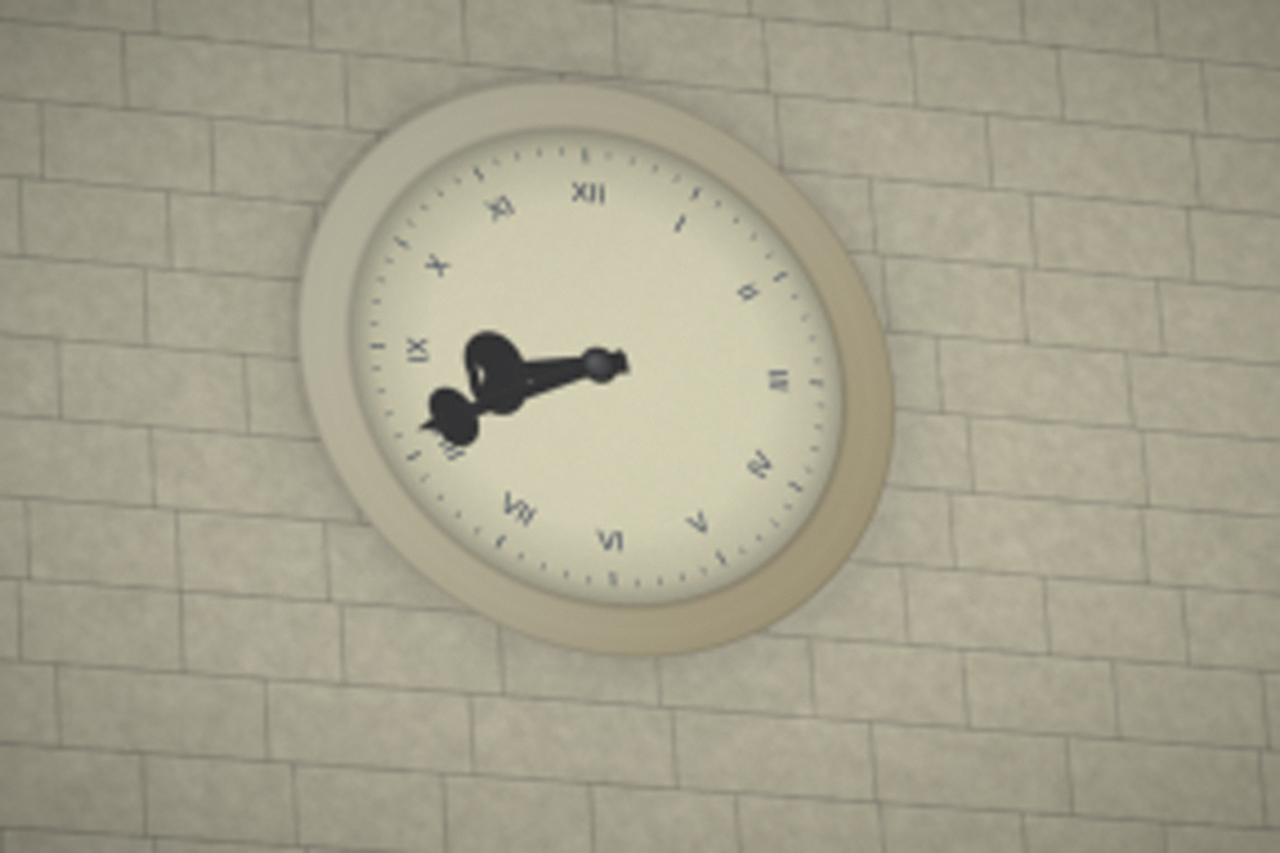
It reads **8:41**
